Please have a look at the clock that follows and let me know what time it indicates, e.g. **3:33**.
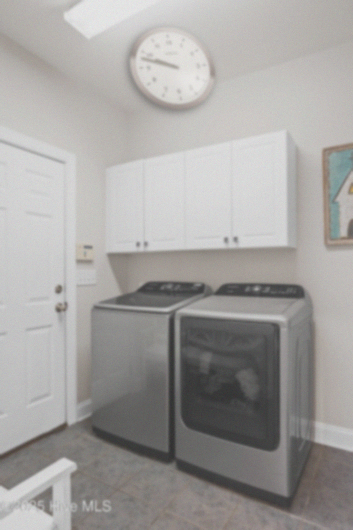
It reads **9:48**
